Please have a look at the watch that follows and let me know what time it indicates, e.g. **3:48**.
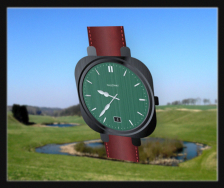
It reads **9:37**
